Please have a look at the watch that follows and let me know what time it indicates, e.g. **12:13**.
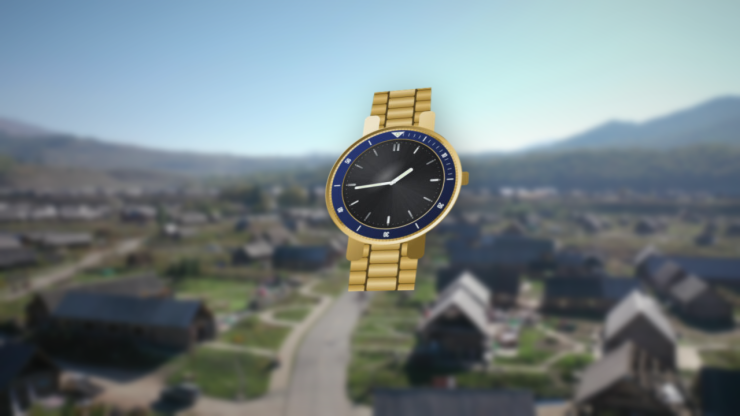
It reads **1:44**
